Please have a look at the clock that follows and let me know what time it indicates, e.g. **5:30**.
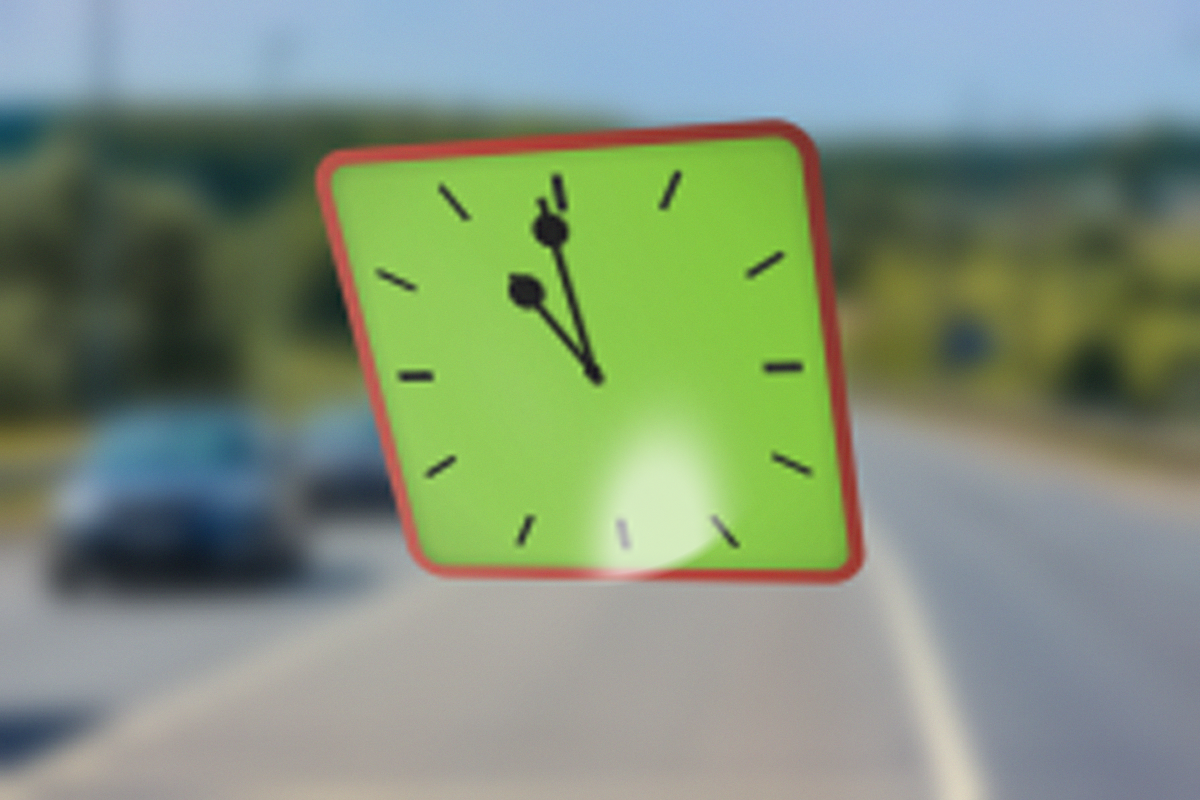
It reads **10:59**
